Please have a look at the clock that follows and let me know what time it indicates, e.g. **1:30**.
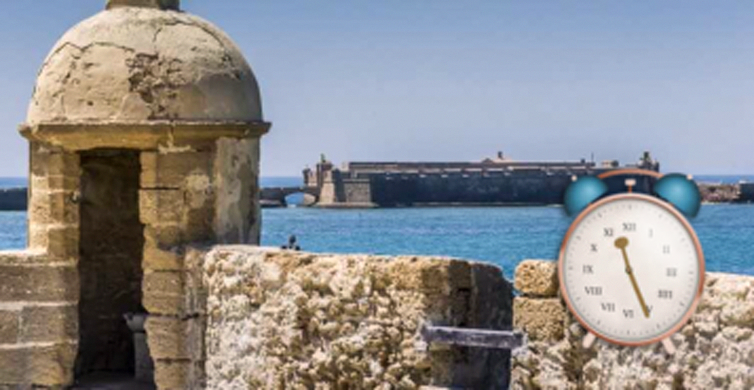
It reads **11:26**
